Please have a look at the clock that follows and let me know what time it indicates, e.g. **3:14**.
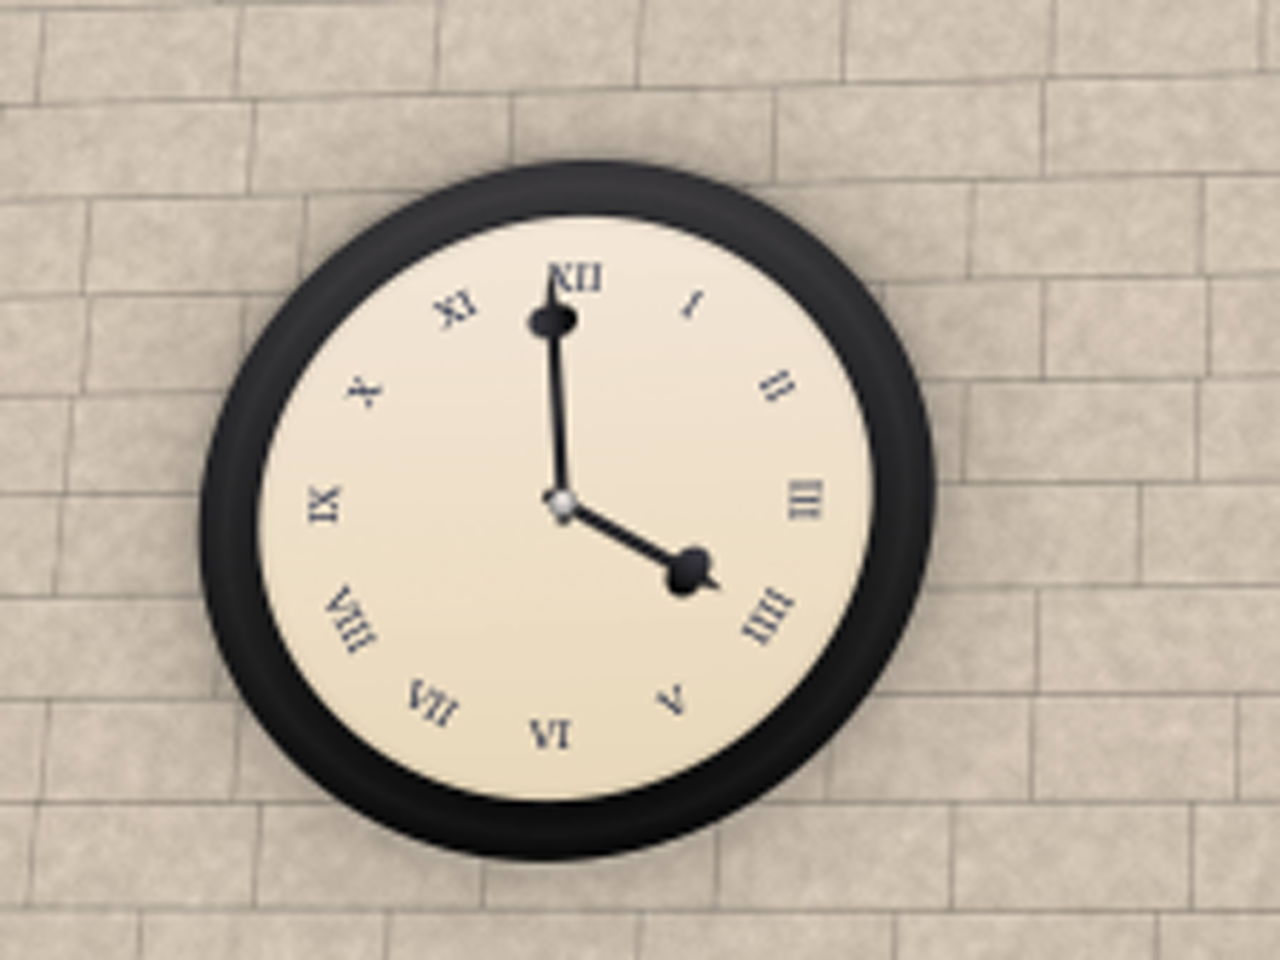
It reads **3:59**
